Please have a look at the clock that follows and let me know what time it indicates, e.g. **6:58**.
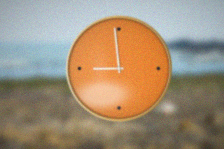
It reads **8:59**
